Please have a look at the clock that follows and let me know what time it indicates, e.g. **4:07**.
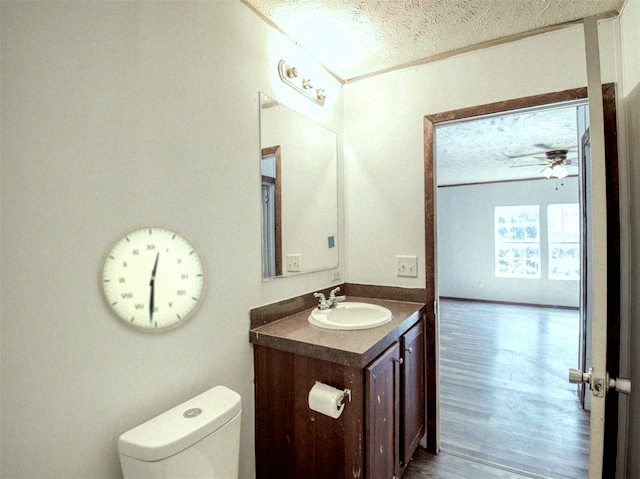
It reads **12:31**
